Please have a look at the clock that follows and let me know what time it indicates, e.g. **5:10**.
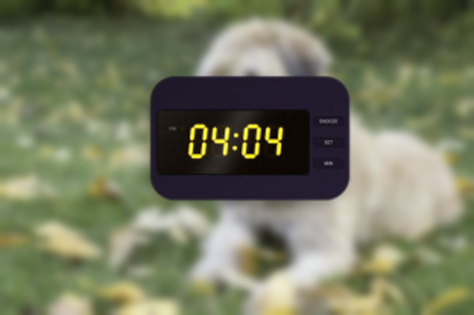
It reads **4:04**
